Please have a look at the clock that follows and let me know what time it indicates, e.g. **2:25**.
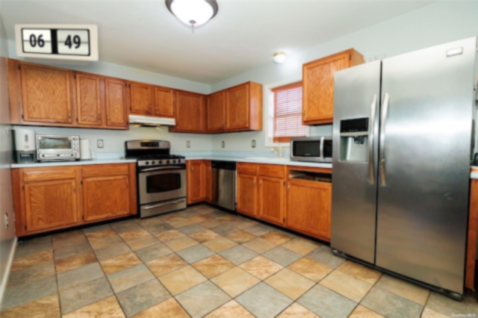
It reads **6:49**
